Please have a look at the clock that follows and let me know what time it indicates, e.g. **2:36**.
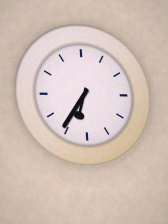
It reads **6:36**
